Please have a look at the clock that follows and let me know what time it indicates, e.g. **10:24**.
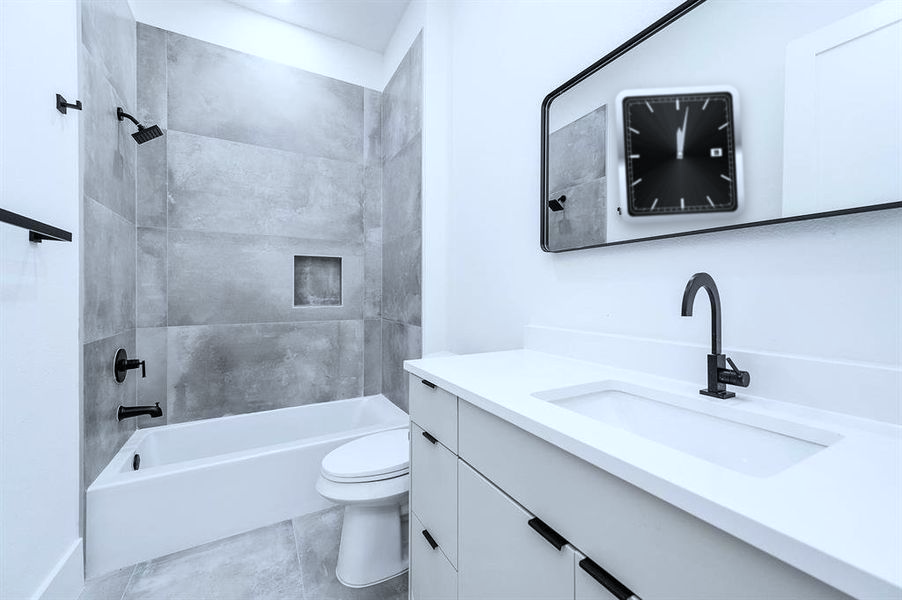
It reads **12:02**
